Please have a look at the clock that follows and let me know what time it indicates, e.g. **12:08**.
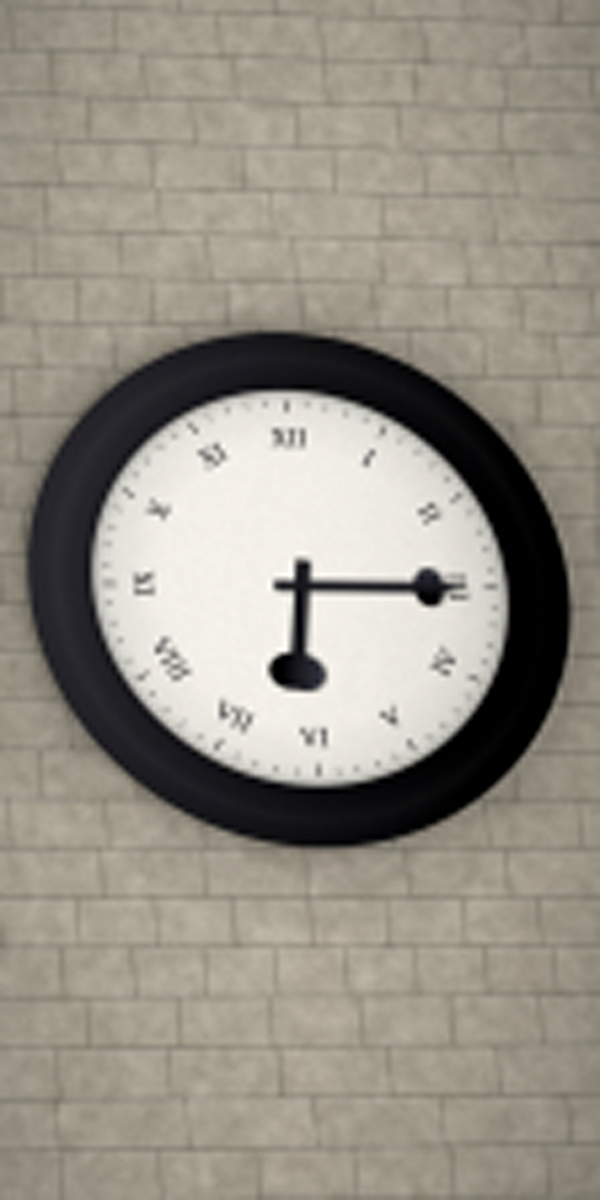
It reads **6:15**
